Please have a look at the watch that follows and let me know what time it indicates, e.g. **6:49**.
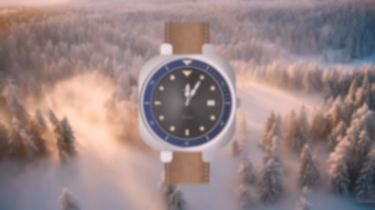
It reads **12:05**
